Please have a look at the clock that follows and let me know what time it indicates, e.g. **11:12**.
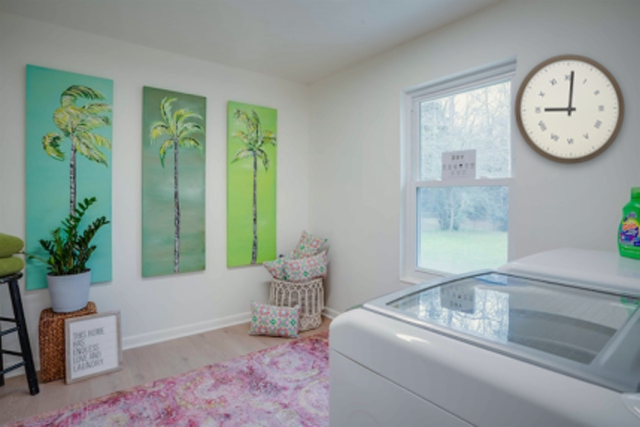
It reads **9:01**
